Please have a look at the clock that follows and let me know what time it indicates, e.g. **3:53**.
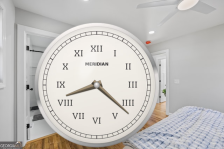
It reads **8:22**
